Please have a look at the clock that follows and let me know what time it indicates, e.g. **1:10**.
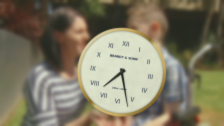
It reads **7:27**
